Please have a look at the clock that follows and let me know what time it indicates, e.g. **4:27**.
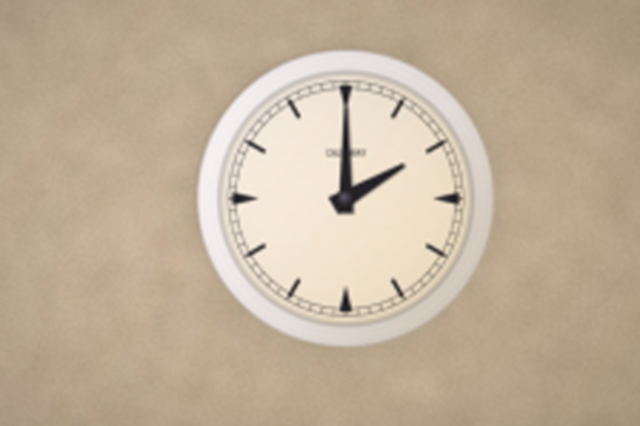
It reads **2:00**
